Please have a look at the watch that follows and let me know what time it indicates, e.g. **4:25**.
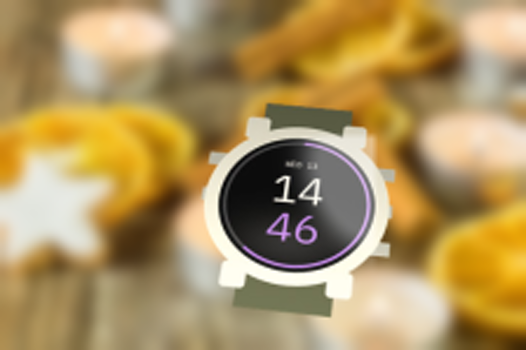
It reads **14:46**
